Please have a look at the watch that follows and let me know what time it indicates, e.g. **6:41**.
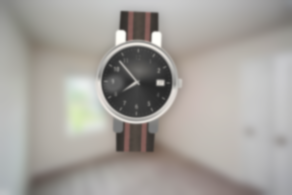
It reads **7:53**
